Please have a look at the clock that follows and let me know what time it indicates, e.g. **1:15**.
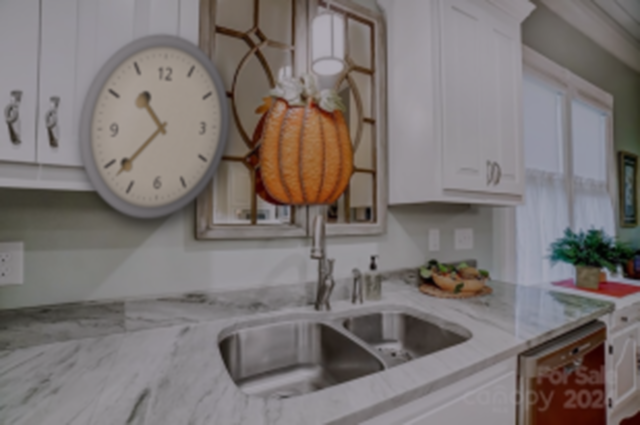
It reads **10:38**
